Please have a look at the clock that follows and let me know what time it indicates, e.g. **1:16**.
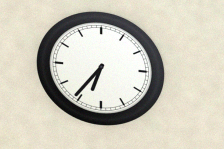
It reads **6:36**
